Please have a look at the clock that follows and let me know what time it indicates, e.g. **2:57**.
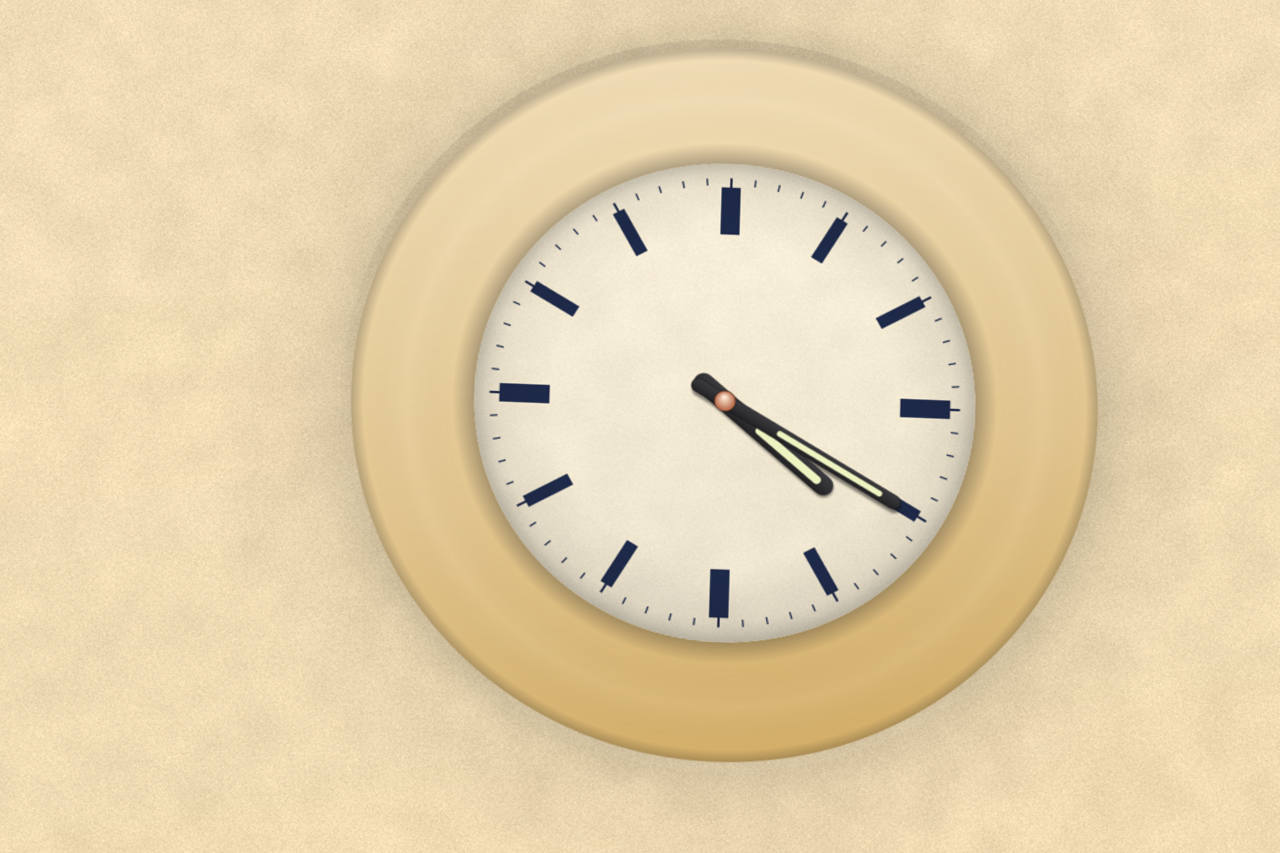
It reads **4:20**
